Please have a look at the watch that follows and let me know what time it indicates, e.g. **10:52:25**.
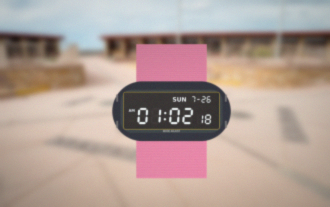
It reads **1:02:18**
